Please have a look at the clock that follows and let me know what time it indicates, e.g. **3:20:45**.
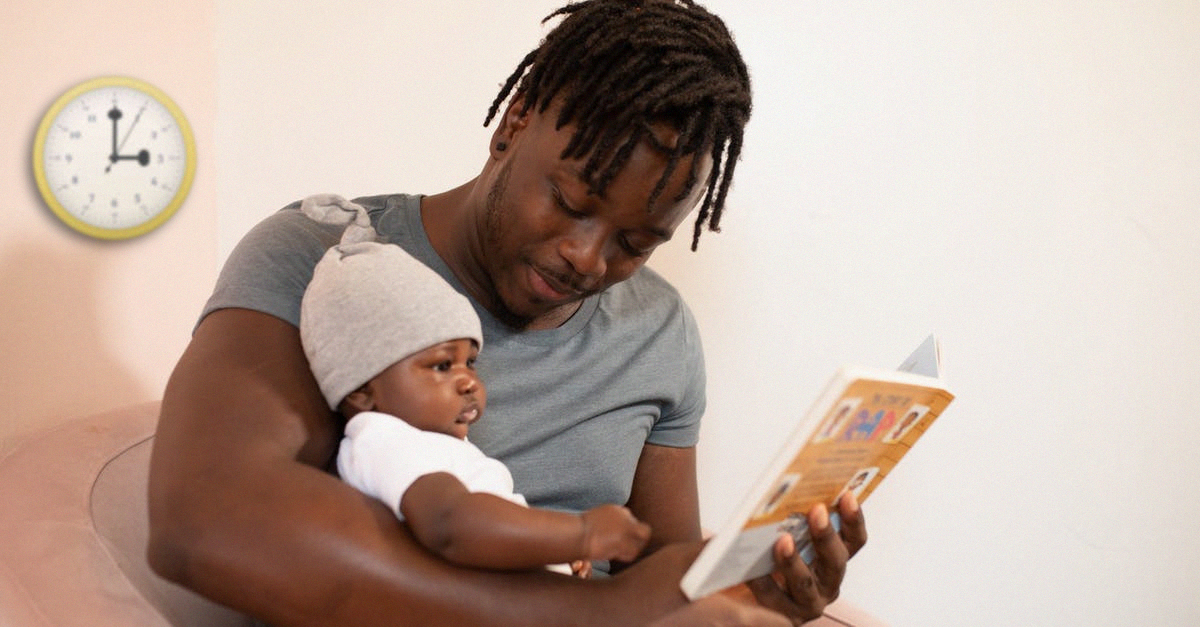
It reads **3:00:05**
